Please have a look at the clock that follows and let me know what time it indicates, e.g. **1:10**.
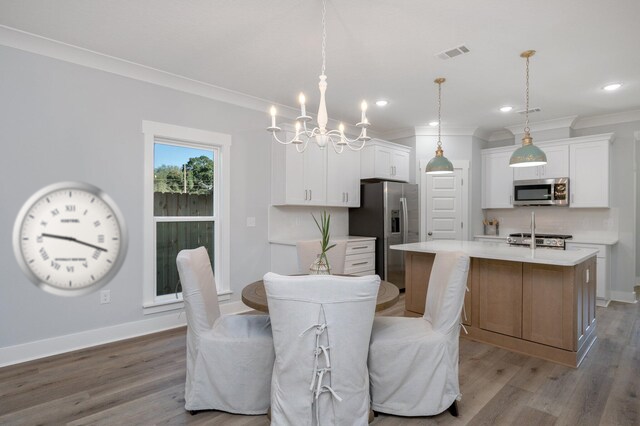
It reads **9:18**
